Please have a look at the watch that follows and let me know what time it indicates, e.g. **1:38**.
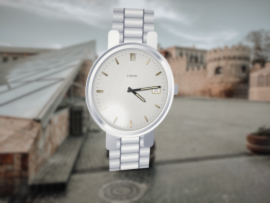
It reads **4:14**
